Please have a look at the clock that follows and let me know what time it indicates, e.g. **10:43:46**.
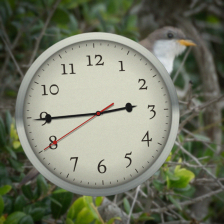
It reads **2:44:40**
